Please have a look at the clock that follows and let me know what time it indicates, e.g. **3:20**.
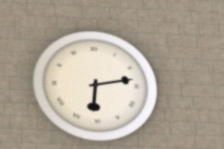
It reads **6:13**
